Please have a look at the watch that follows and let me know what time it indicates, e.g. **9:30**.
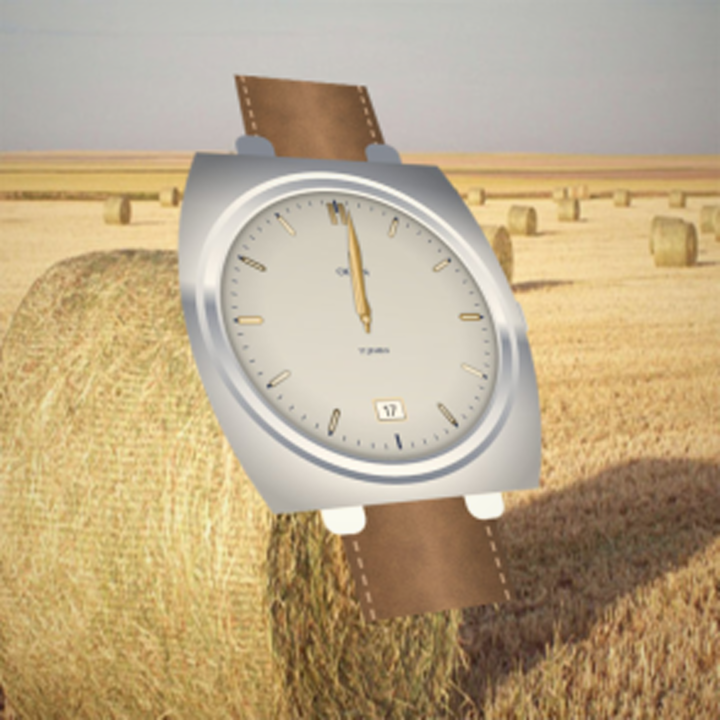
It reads **12:01**
